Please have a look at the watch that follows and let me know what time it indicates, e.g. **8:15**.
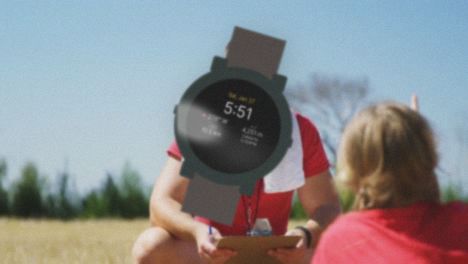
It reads **5:51**
